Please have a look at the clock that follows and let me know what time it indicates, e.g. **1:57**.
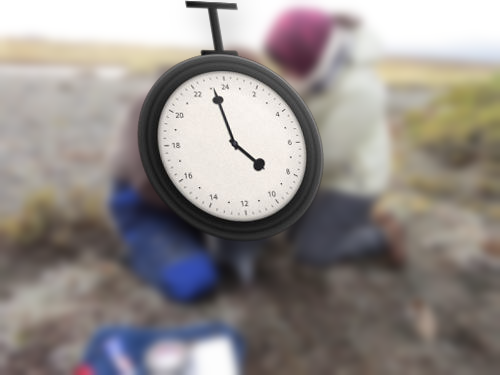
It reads **8:58**
